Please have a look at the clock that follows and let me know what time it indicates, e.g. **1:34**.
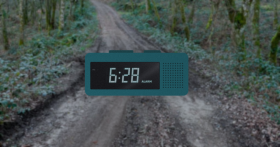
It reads **6:28**
